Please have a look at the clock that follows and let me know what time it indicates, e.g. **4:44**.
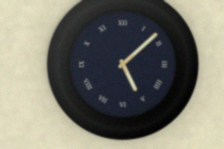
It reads **5:08**
